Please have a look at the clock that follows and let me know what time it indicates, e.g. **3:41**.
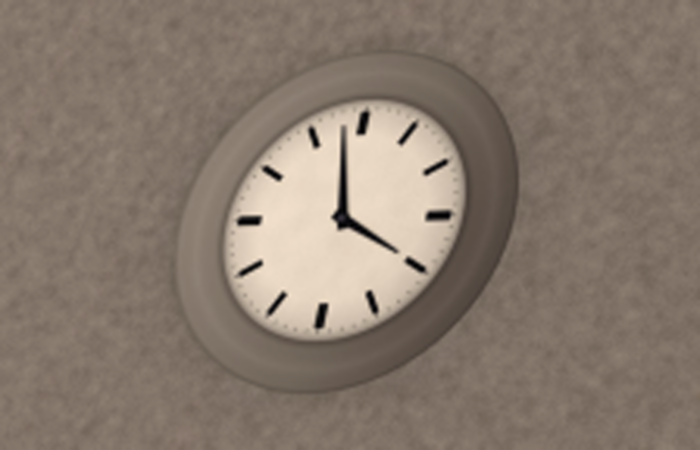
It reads **3:58**
